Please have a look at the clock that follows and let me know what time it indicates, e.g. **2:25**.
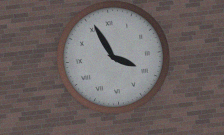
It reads **3:56**
